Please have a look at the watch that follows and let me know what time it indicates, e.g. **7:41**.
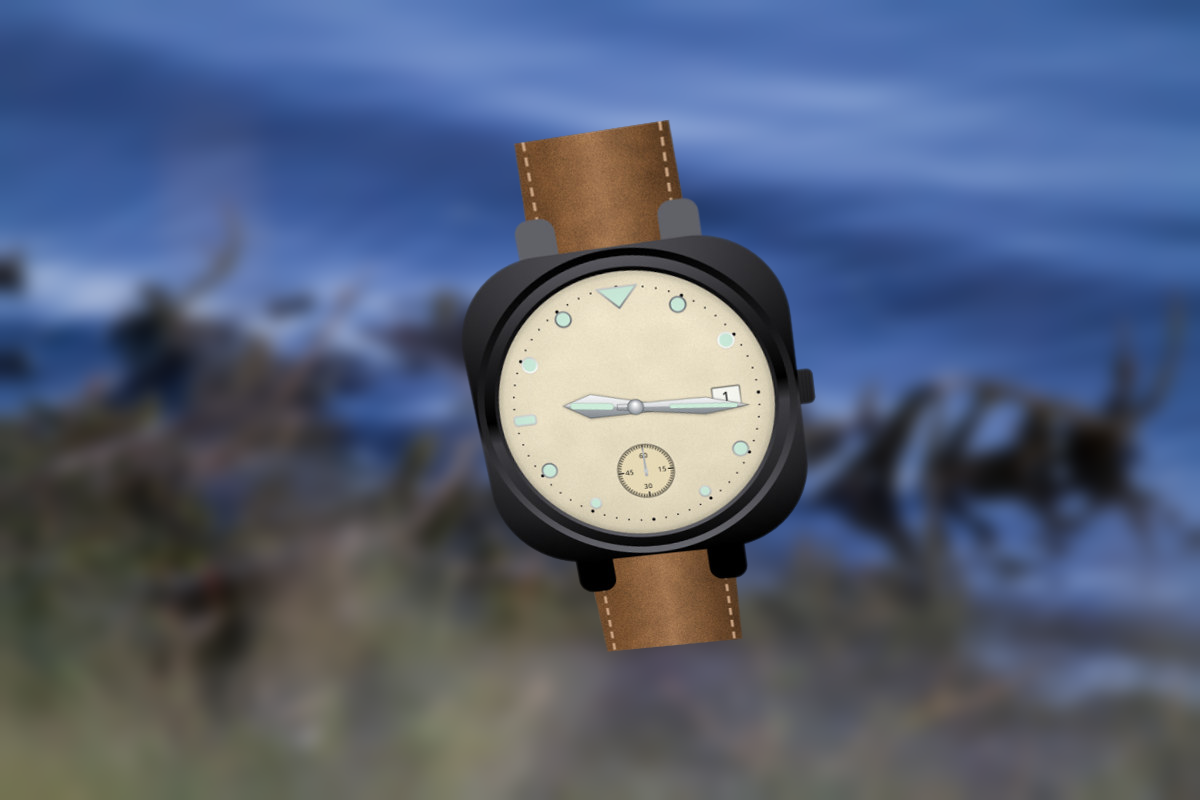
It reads **9:16**
